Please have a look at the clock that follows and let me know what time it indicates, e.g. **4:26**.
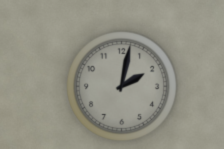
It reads **2:02**
